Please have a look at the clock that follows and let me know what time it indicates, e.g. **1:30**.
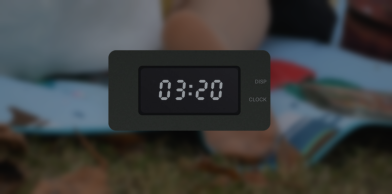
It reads **3:20**
